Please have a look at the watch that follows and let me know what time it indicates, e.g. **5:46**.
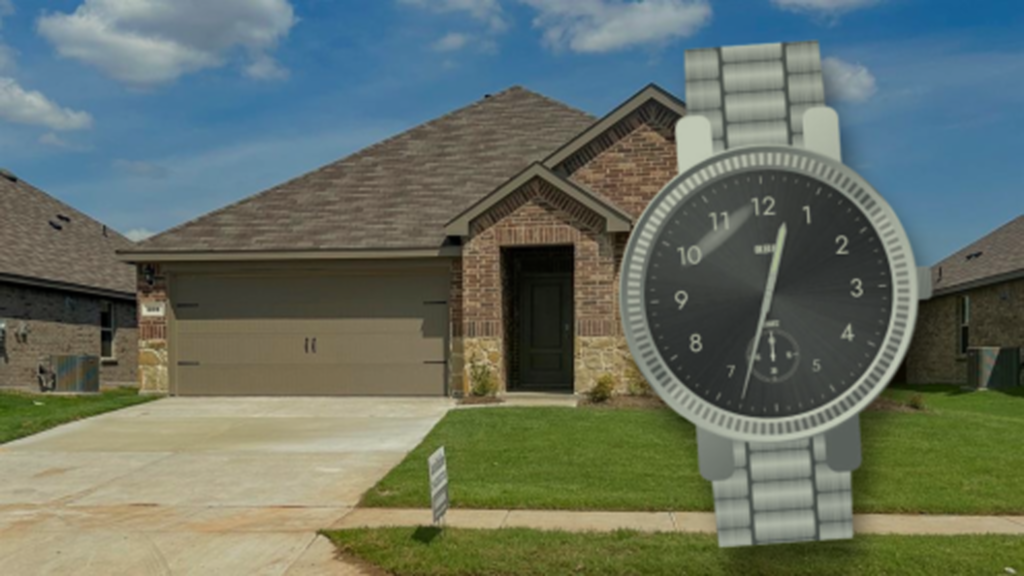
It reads **12:33**
